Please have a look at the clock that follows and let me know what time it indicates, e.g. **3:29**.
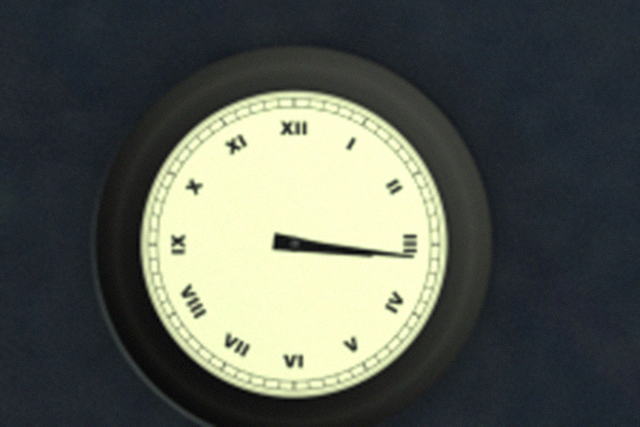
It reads **3:16**
